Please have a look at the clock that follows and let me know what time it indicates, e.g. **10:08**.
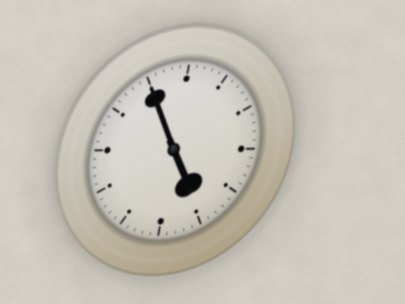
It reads **4:55**
